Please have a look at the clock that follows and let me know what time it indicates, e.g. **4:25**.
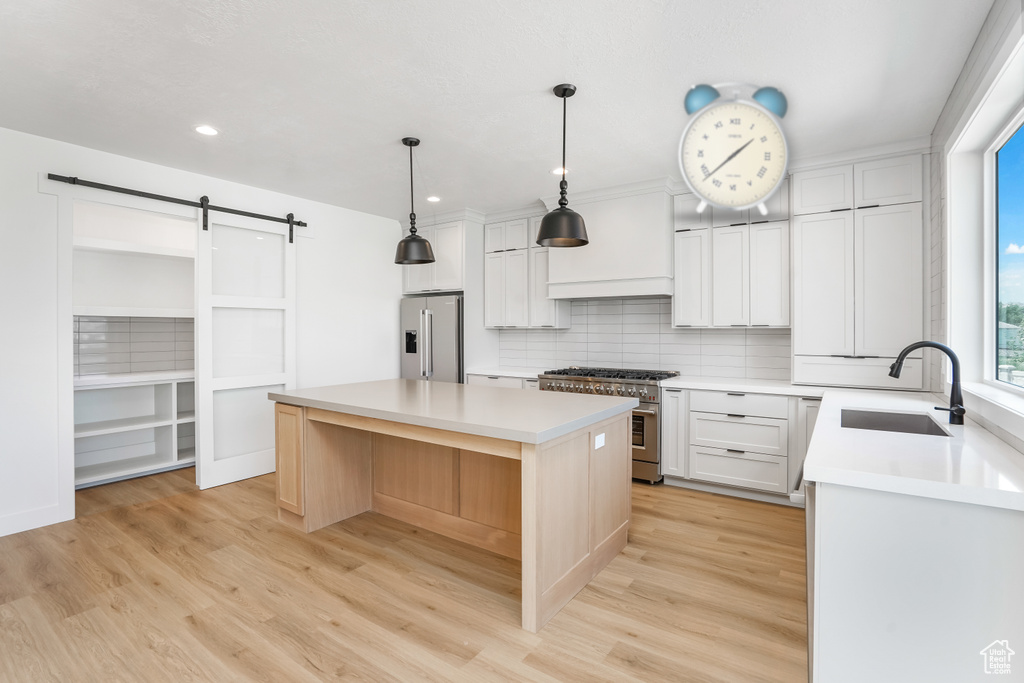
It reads **1:38**
